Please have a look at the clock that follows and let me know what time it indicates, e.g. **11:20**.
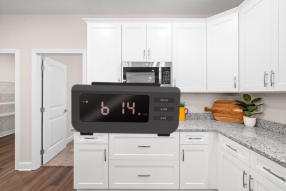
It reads **6:14**
